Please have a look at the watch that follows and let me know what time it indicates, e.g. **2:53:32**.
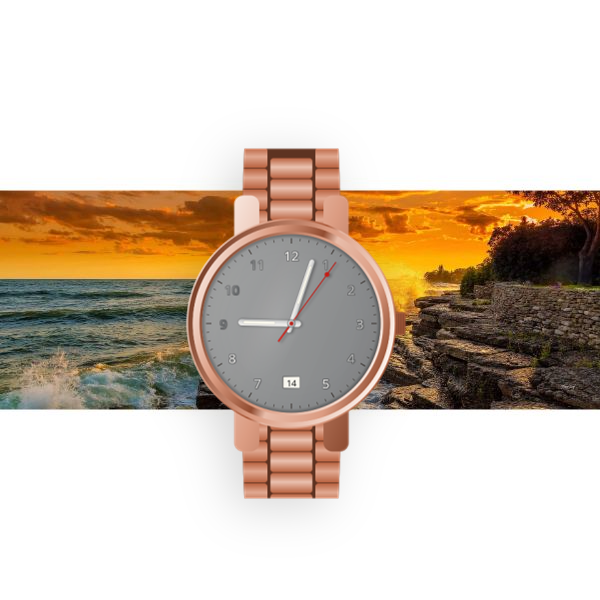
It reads **9:03:06**
